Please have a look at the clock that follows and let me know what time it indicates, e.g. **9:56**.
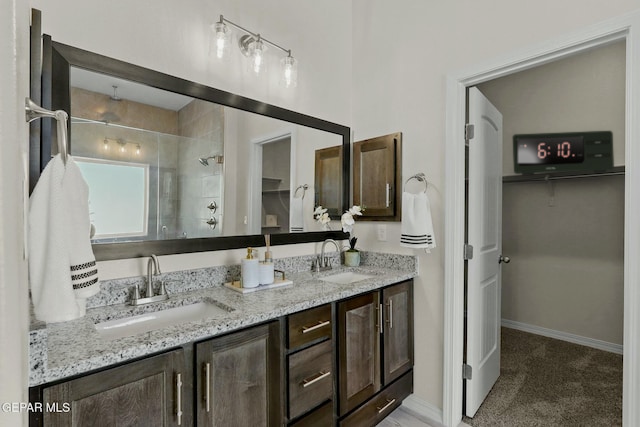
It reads **6:10**
